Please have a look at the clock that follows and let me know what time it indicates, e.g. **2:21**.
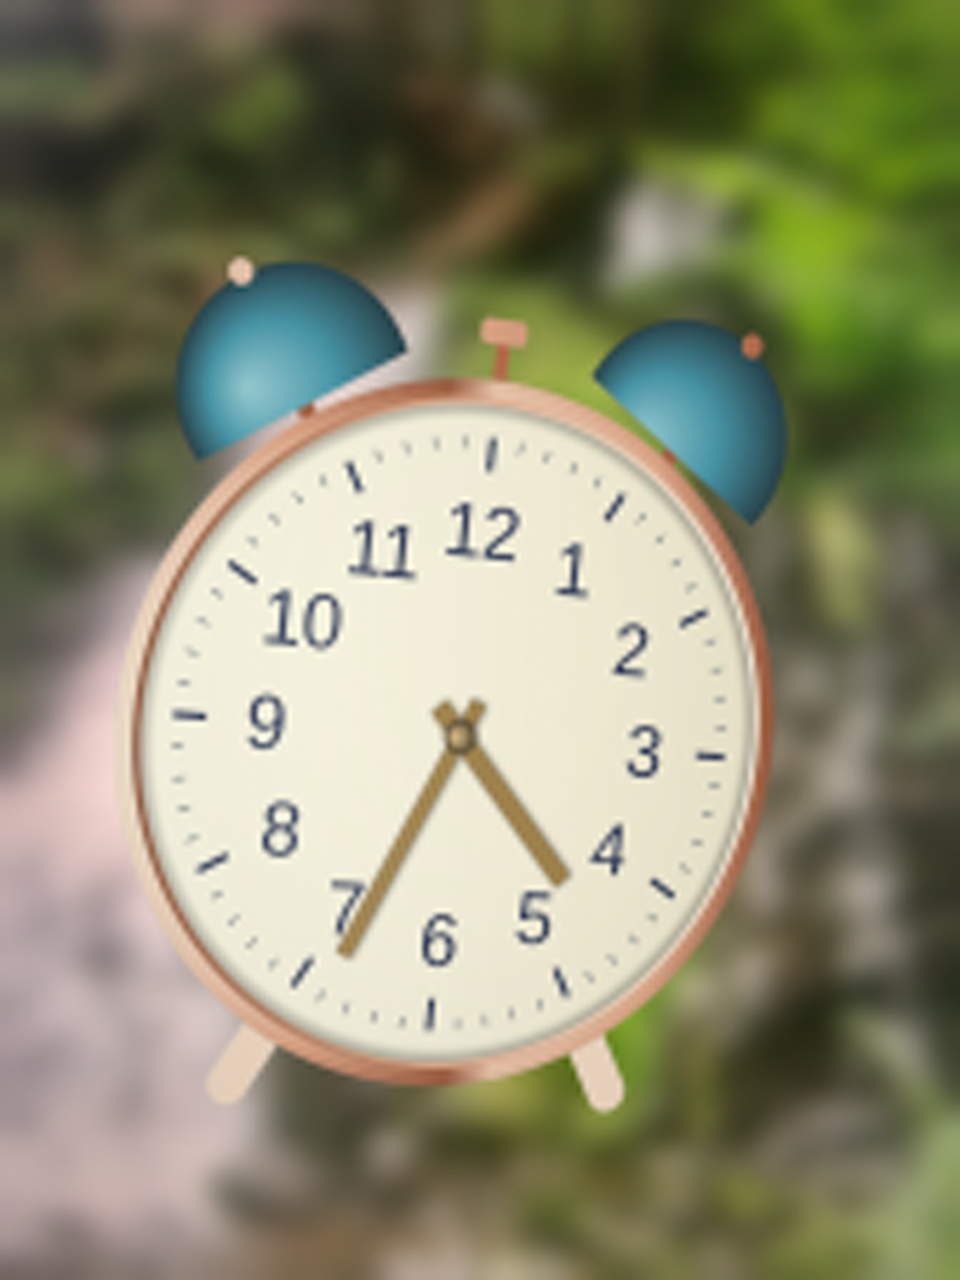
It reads **4:34**
